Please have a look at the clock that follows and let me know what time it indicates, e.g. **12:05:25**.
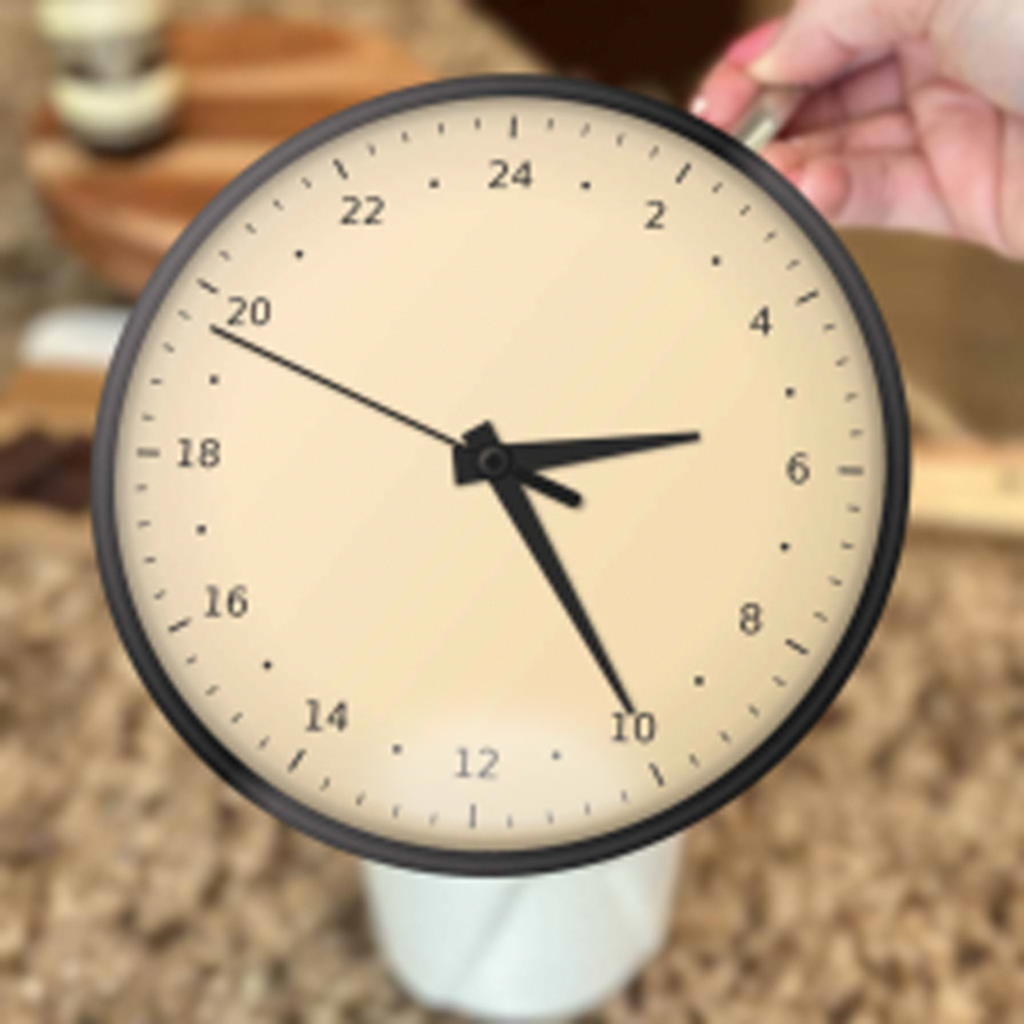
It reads **5:24:49**
